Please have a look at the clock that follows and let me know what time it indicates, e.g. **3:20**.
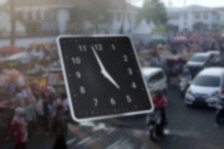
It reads **4:58**
